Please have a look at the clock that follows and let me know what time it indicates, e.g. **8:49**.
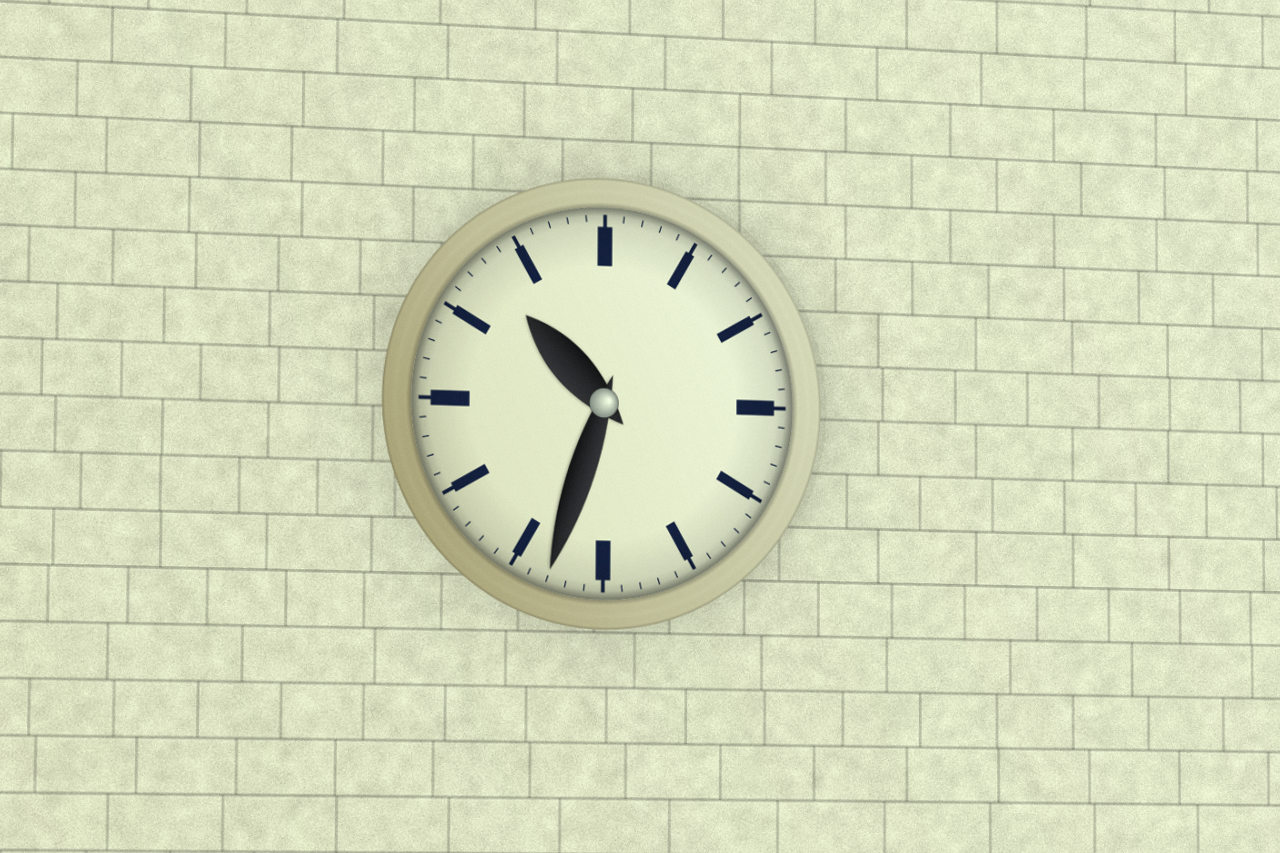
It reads **10:33**
